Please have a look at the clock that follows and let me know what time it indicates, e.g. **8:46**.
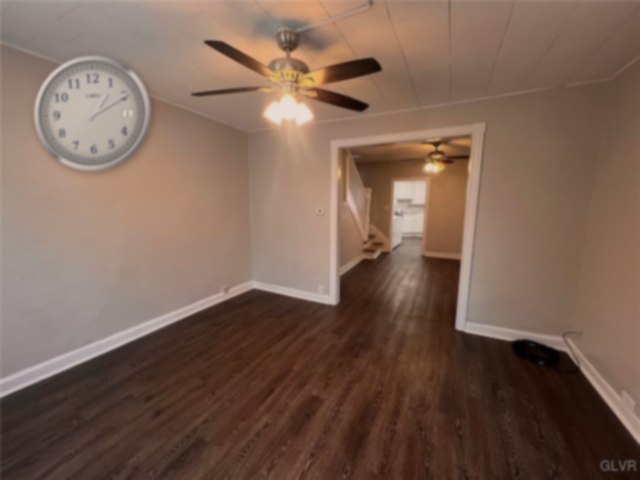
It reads **1:10**
